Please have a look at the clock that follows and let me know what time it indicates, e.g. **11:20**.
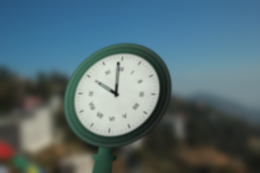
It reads **9:59**
